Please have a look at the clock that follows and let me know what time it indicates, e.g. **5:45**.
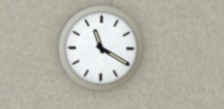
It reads **11:20**
